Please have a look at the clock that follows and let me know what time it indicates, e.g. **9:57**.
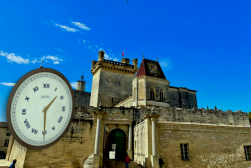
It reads **1:30**
